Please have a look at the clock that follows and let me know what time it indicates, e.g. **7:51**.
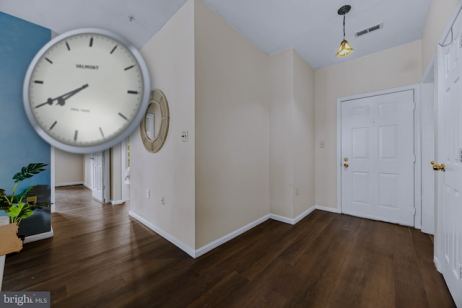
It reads **7:40**
